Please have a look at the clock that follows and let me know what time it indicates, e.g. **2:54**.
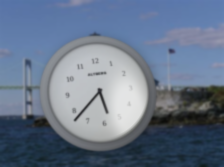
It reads **5:38**
